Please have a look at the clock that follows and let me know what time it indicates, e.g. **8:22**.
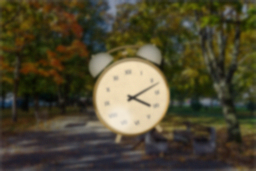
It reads **4:12**
